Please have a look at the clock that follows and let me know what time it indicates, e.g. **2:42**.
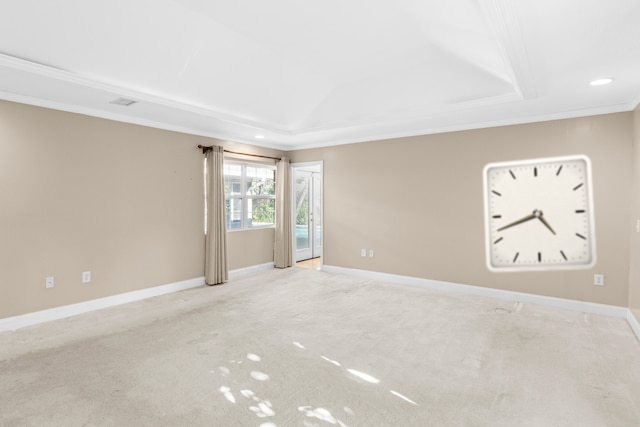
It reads **4:42**
